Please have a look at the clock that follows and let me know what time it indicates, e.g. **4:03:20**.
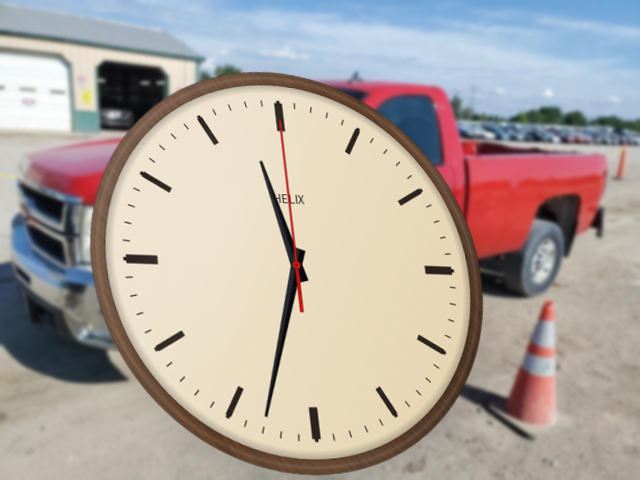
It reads **11:33:00**
